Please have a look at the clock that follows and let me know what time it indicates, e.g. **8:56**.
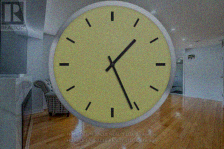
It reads **1:26**
